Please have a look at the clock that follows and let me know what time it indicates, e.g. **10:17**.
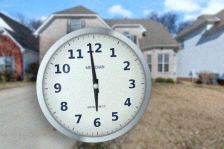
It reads **5:59**
